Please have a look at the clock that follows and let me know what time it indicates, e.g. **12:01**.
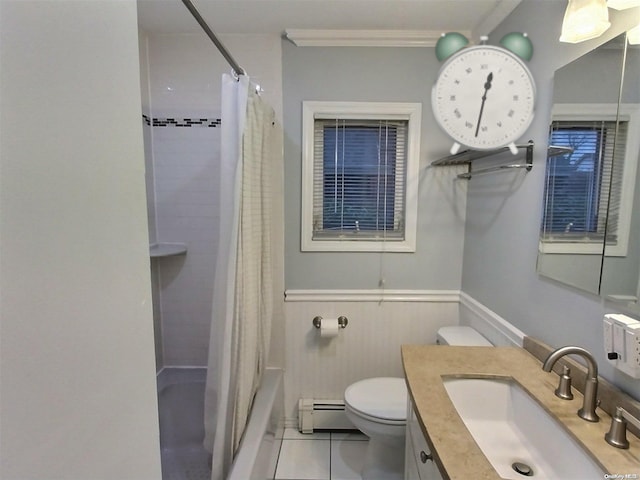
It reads **12:32**
